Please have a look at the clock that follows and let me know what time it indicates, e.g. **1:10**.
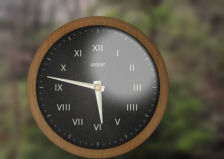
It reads **5:47**
